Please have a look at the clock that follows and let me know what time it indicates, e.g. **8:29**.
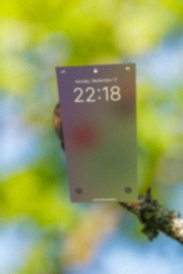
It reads **22:18**
